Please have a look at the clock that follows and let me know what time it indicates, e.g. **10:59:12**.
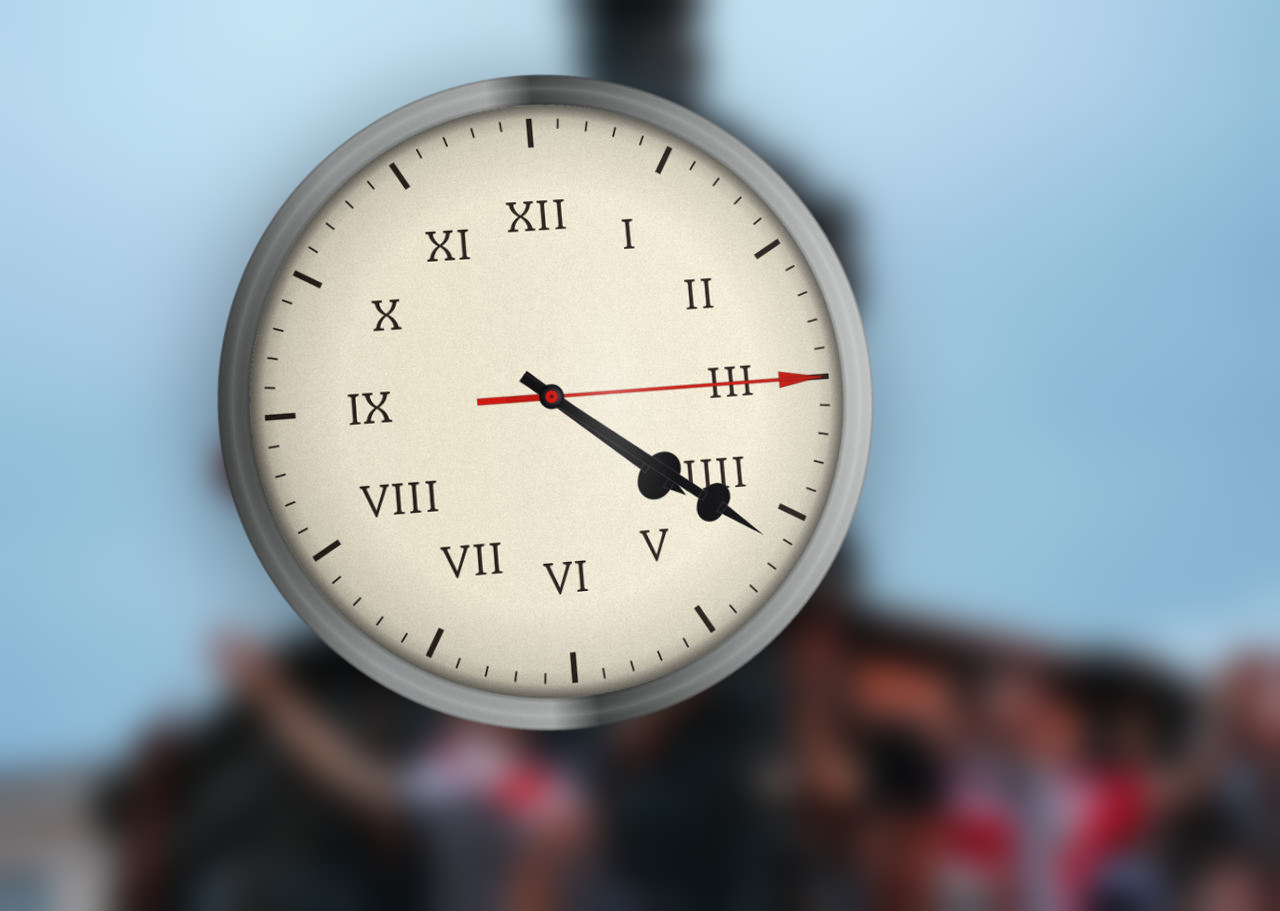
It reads **4:21:15**
